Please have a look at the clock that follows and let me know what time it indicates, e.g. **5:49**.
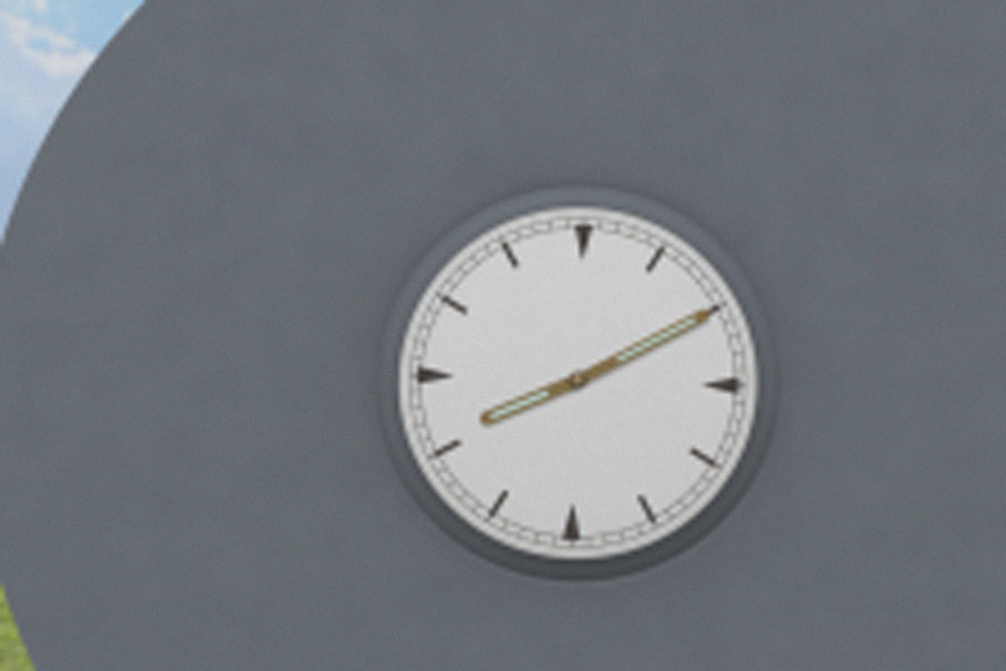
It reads **8:10**
